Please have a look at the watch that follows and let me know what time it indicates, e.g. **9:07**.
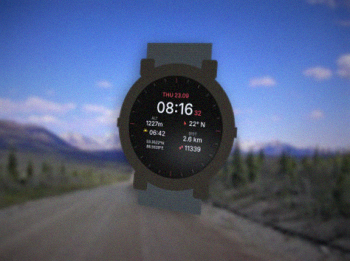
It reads **8:16**
